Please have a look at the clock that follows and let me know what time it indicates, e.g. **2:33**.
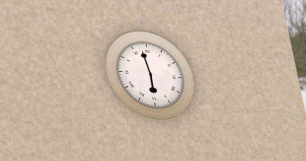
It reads **5:58**
